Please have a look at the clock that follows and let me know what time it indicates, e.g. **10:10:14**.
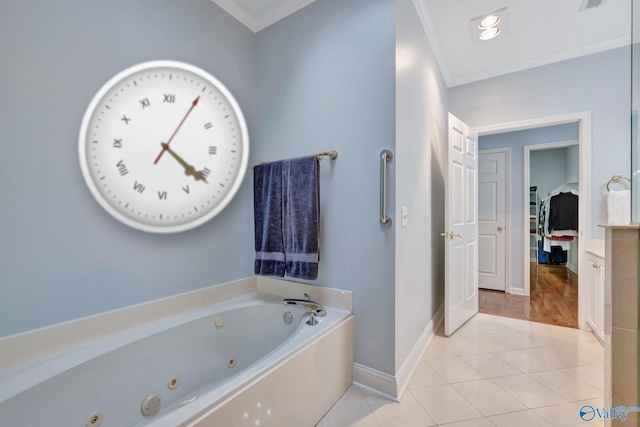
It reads **4:21:05**
